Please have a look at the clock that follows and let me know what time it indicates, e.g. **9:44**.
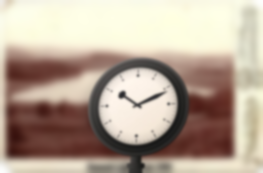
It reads **10:11**
